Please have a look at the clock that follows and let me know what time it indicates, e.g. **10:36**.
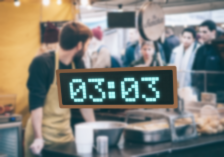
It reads **3:03**
